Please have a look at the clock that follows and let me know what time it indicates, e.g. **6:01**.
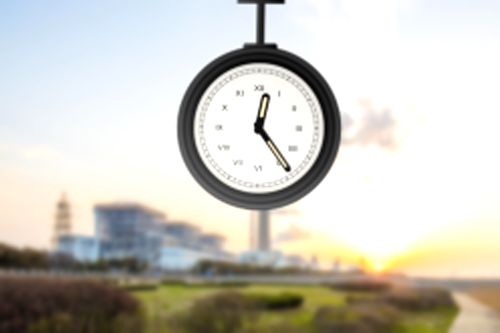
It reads **12:24**
